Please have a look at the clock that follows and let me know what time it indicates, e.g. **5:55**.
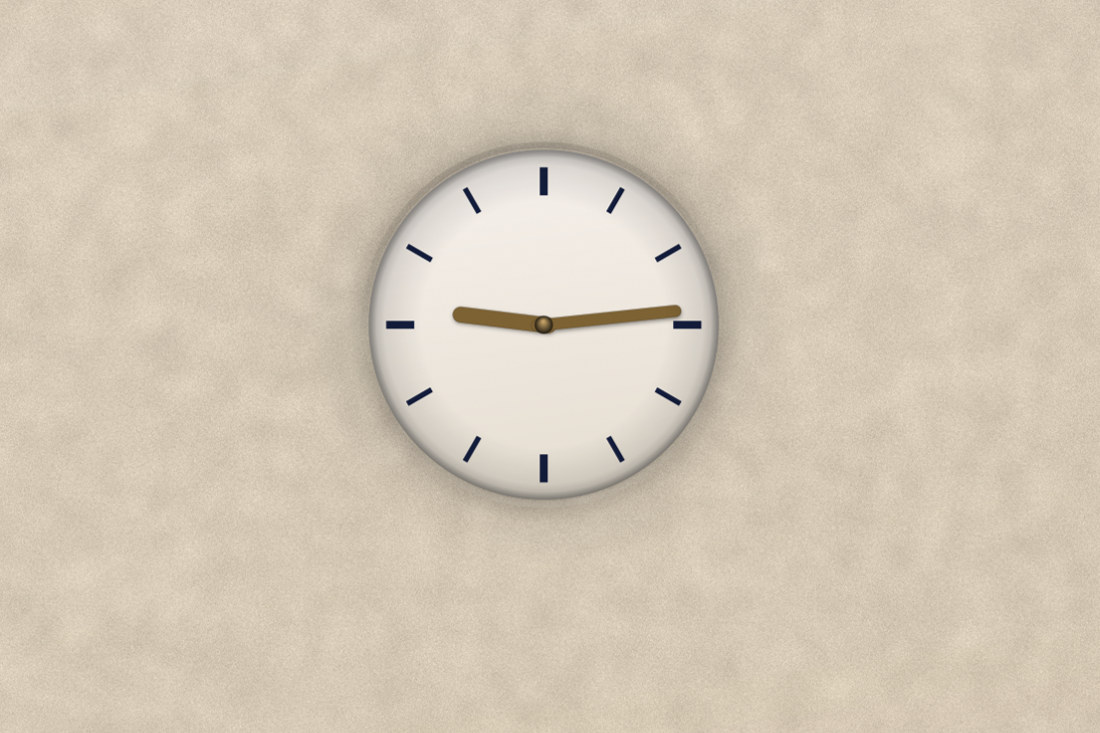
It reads **9:14**
